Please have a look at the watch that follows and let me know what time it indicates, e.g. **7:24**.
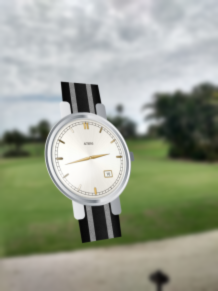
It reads **2:43**
